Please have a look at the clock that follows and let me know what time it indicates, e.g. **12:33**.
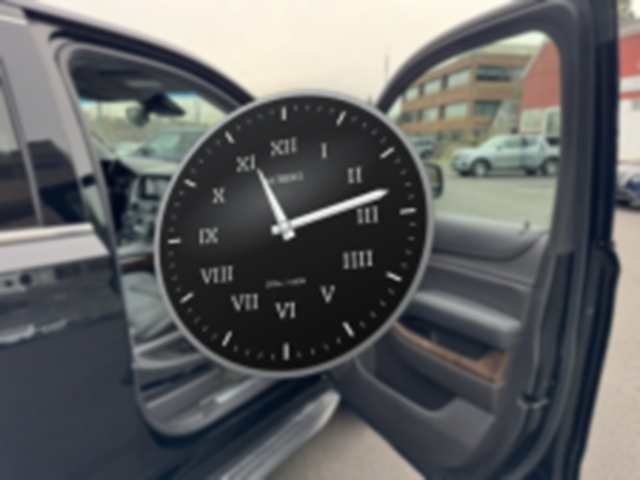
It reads **11:13**
